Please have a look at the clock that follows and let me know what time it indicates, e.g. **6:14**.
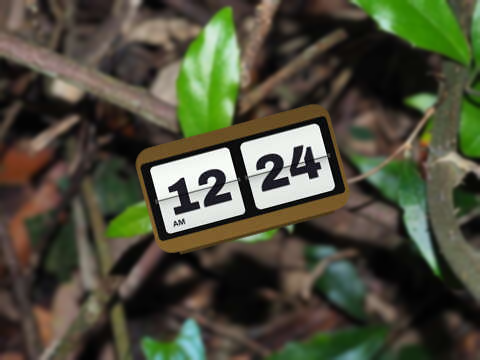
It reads **12:24**
